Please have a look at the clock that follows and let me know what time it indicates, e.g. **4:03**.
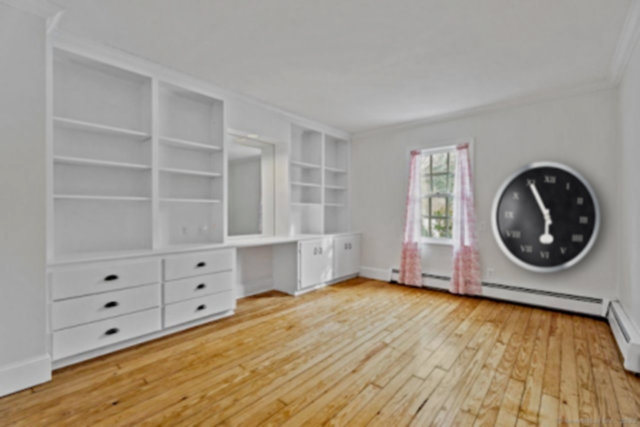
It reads **5:55**
